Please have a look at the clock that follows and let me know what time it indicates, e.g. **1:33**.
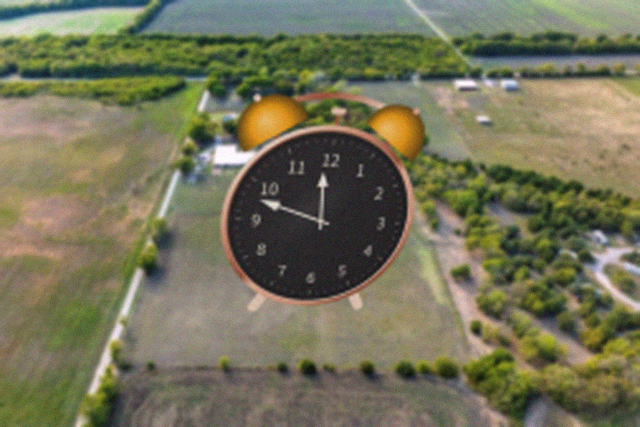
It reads **11:48**
